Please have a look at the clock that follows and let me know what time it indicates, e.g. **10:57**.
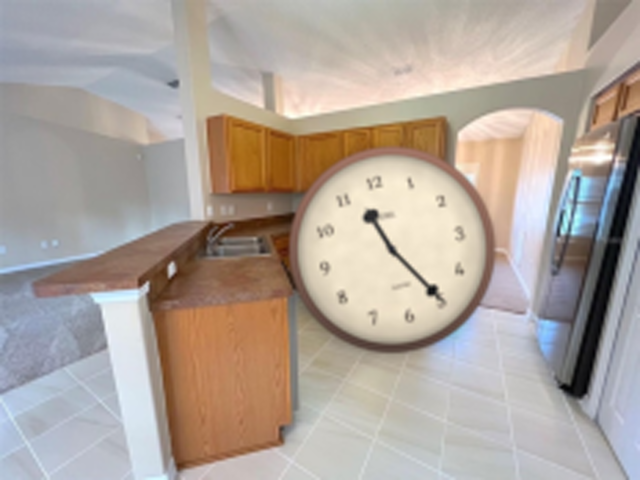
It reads **11:25**
